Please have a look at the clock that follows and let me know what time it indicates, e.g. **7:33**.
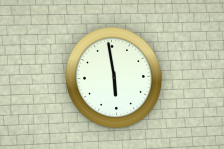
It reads **5:59**
